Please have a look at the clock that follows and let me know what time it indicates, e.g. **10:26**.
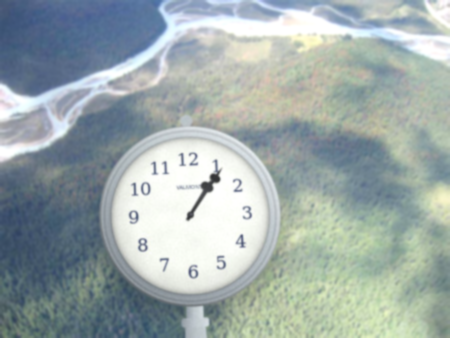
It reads **1:06**
